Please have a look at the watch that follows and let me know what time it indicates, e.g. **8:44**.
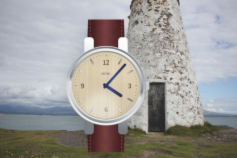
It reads **4:07**
